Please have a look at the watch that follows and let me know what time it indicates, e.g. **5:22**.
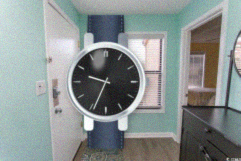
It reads **9:34**
